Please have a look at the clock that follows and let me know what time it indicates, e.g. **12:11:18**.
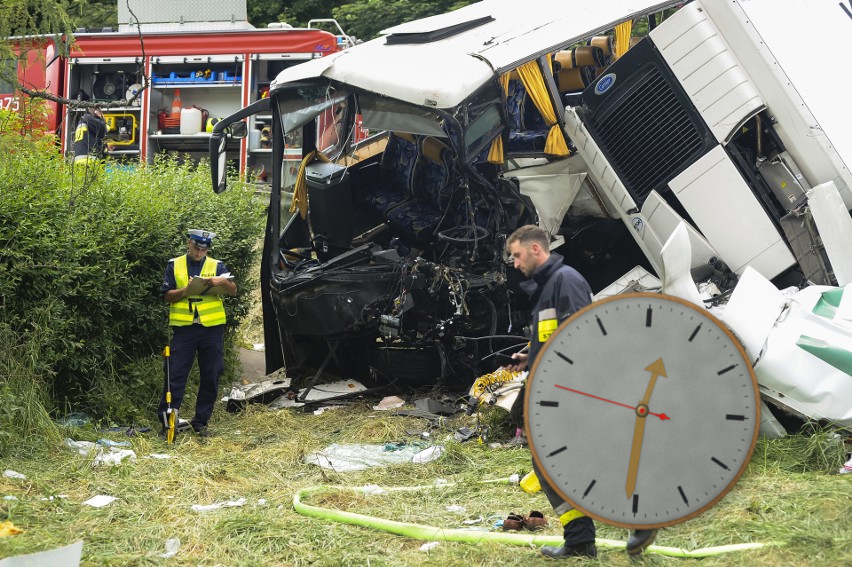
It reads **12:30:47**
